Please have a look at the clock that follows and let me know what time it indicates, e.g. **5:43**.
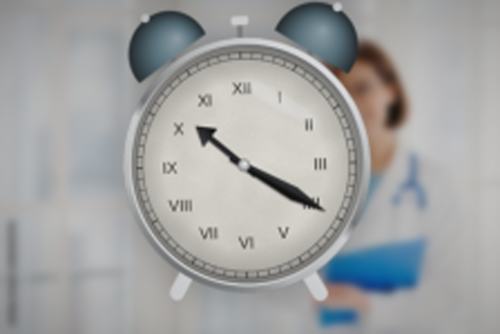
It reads **10:20**
